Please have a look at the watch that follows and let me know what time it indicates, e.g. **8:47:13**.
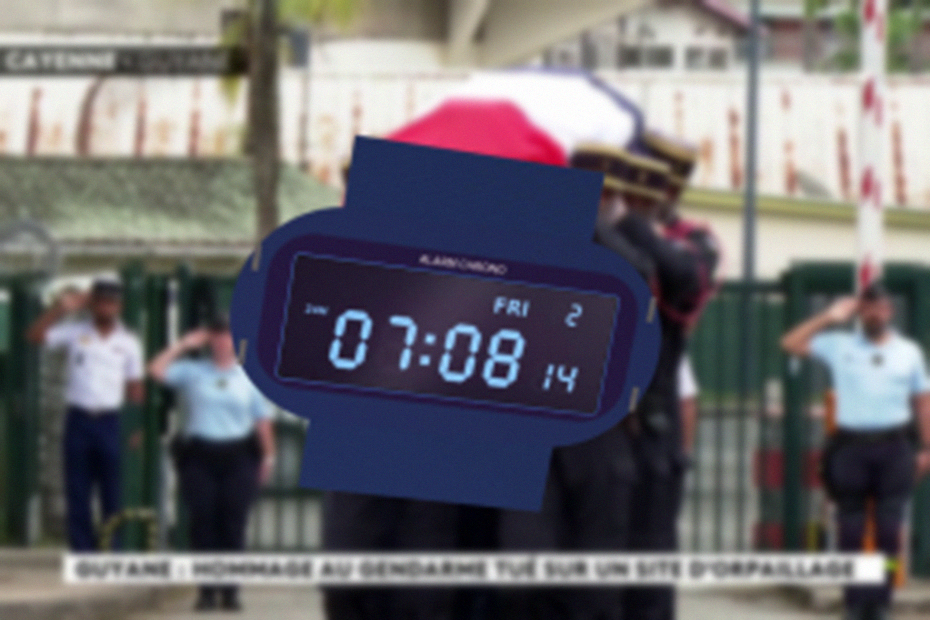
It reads **7:08:14**
